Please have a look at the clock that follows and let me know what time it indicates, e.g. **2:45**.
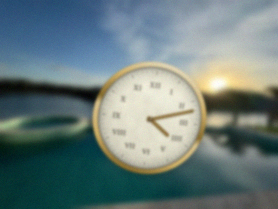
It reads **4:12**
